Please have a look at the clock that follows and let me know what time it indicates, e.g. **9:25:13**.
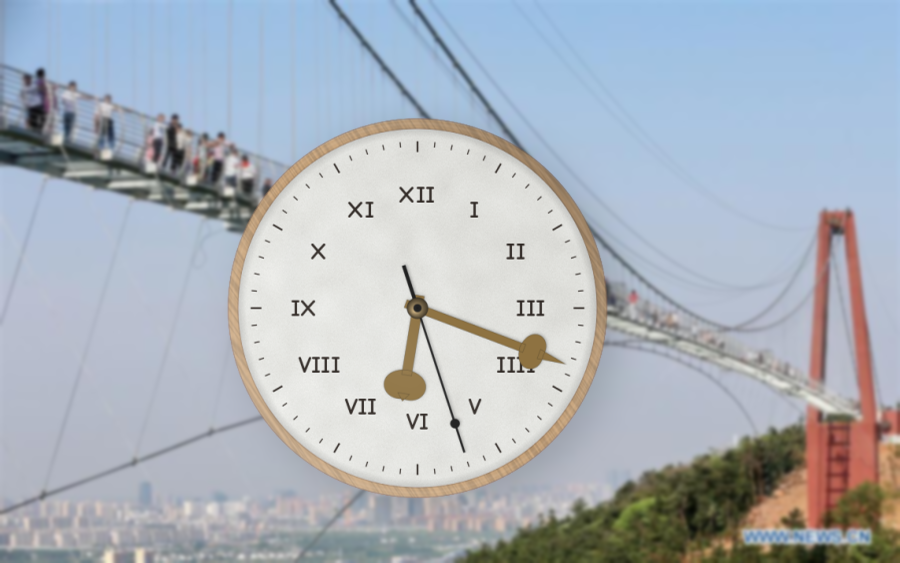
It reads **6:18:27**
